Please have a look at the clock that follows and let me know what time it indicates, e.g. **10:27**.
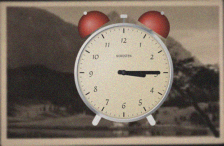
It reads **3:15**
